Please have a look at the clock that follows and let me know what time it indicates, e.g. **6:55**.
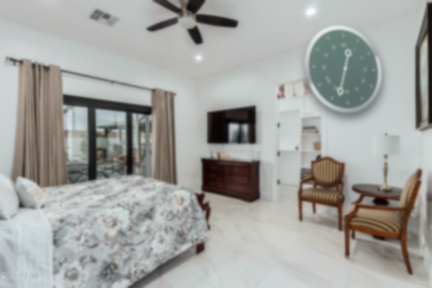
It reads **12:33**
